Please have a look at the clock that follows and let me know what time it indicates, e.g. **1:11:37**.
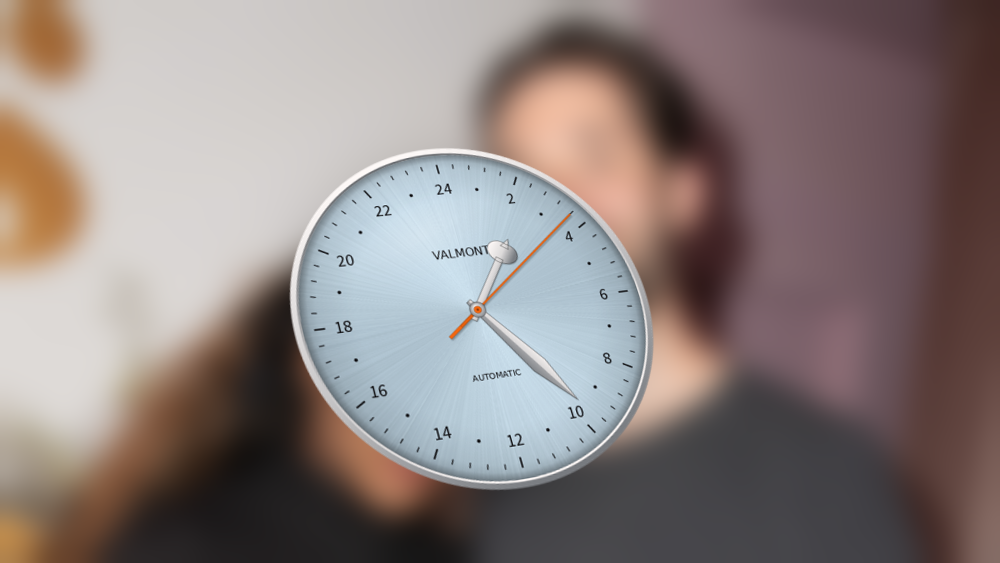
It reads **2:24:09**
